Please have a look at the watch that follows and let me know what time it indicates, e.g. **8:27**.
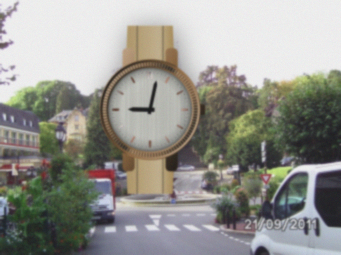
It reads **9:02**
